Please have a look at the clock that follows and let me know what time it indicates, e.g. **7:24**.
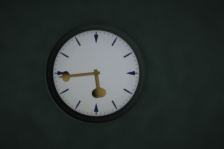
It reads **5:44**
